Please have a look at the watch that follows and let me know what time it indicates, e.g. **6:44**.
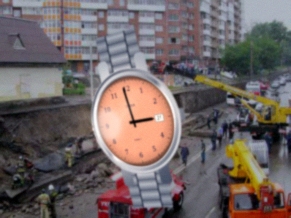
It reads **2:59**
